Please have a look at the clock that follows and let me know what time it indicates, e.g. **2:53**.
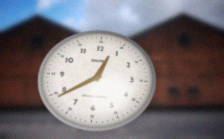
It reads **12:39**
